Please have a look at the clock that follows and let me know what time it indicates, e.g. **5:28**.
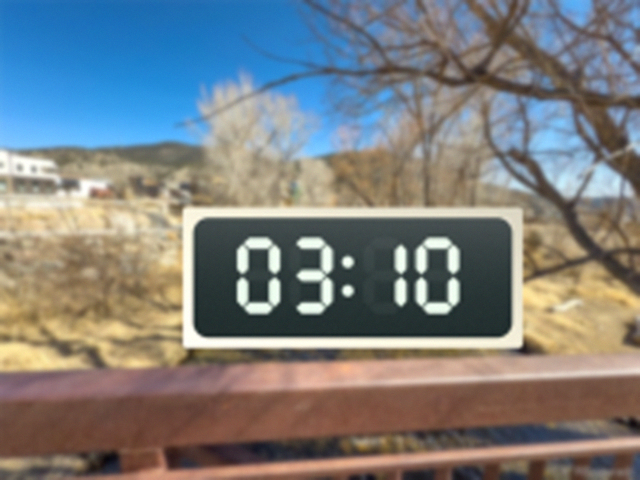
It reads **3:10**
